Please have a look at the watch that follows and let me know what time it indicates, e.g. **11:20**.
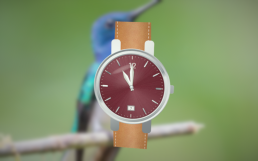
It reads **11:00**
